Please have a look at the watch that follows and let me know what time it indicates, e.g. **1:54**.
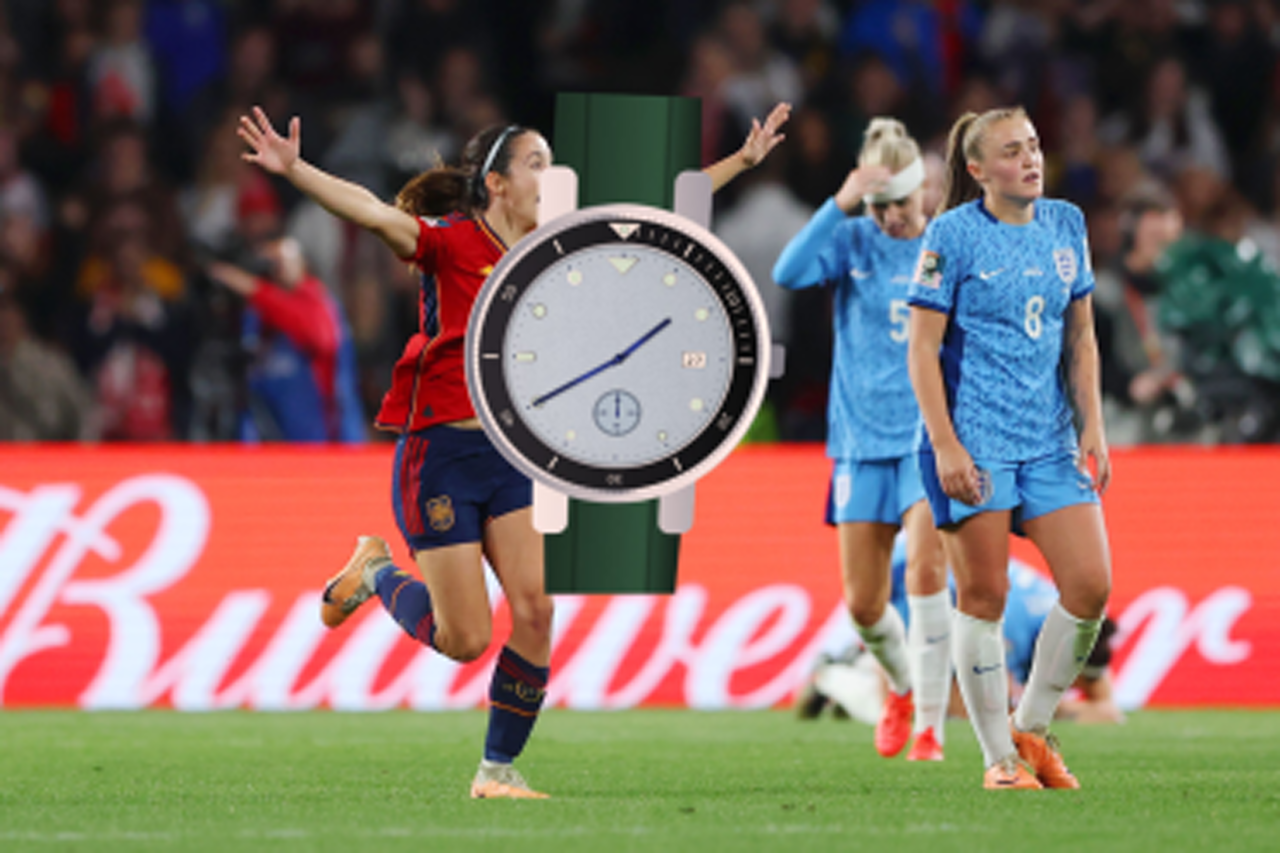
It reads **1:40**
